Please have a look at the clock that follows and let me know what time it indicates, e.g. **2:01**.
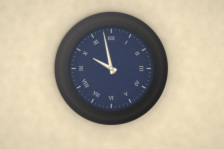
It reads **9:58**
